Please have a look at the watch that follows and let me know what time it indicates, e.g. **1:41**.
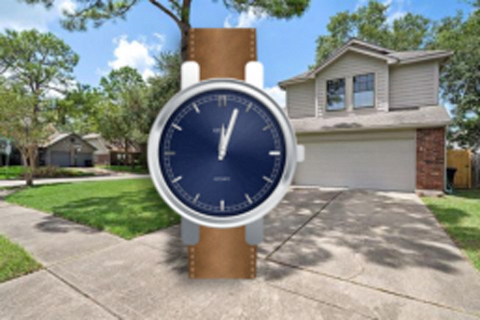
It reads **12:03**
